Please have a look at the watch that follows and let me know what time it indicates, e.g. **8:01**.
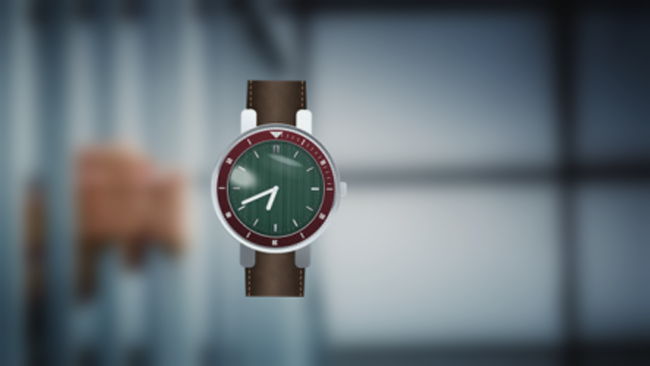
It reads **6:41**
